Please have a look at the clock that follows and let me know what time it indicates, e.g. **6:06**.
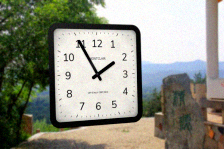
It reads **1:55**
